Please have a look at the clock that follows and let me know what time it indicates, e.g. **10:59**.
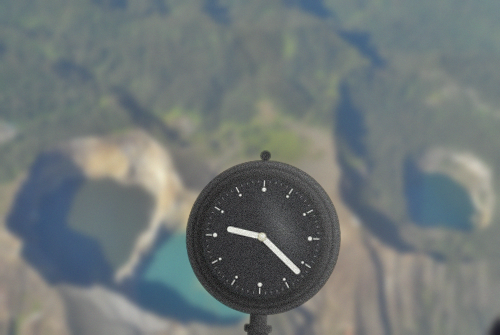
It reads **9:22**
